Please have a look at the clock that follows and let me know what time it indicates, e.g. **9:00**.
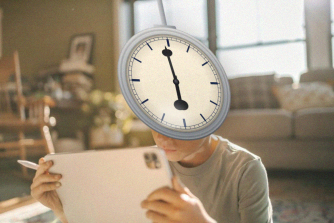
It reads **5:59**
